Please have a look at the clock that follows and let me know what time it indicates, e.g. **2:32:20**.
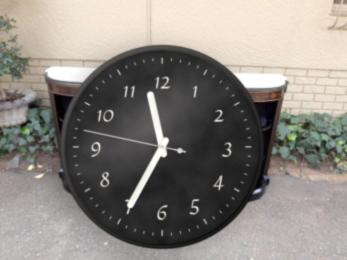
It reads **11:34:47**
